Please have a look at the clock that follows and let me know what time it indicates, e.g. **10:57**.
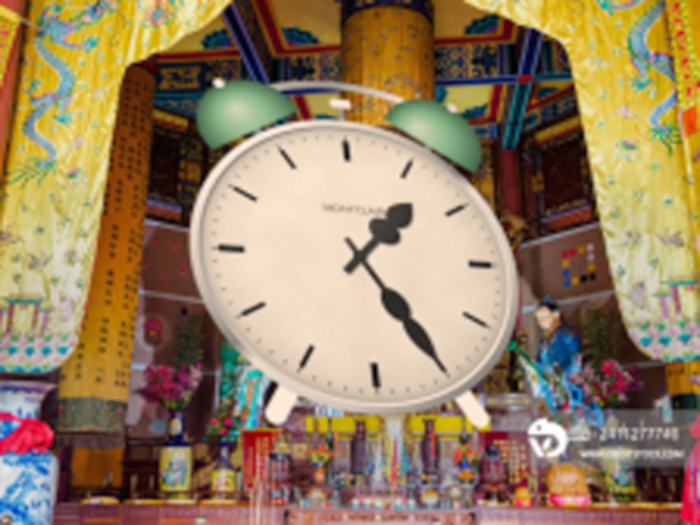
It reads **1:25**
